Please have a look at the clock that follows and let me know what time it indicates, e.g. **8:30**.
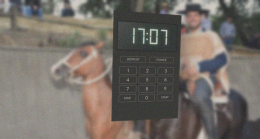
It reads **17:07**
